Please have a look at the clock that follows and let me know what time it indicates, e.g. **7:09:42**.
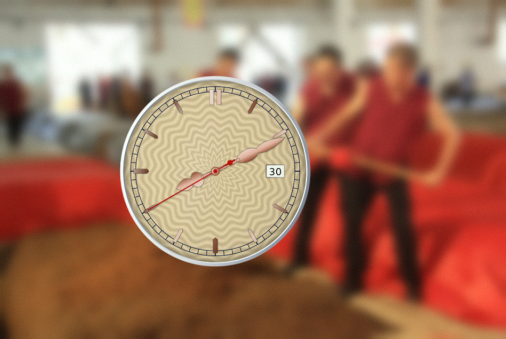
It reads **8:10:40**
